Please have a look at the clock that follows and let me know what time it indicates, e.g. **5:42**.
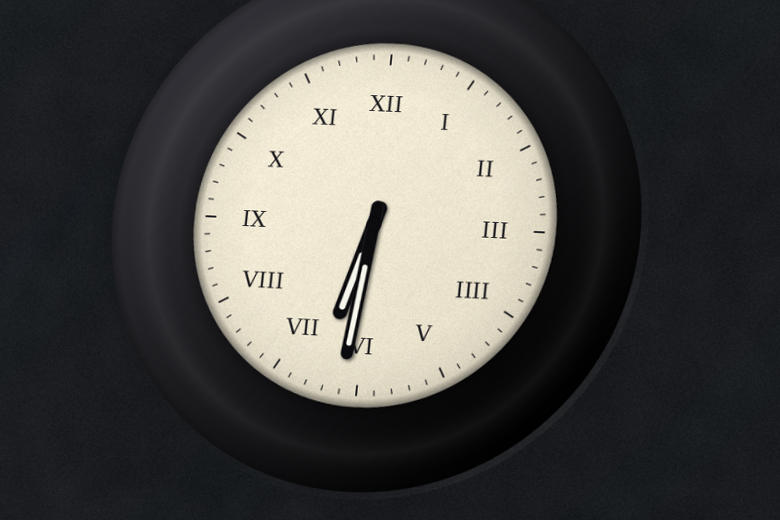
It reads **6:31**
